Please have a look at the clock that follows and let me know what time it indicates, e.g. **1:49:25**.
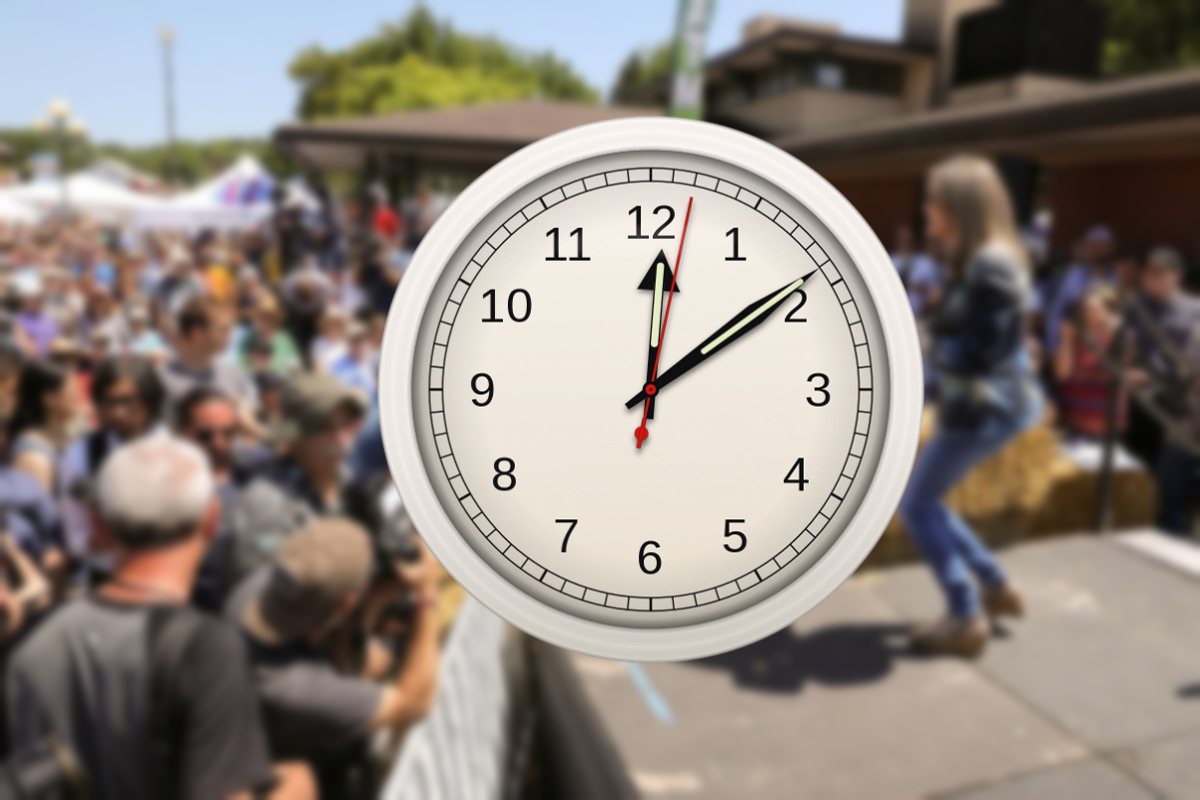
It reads **12:09:02**
